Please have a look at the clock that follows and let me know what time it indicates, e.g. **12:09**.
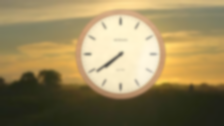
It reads **7:39**
